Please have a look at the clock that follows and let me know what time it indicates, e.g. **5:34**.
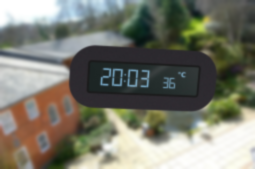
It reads **20:03**
